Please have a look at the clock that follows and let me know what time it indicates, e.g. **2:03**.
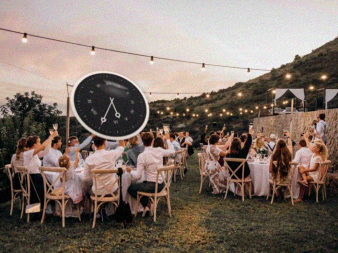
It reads **5:35**
